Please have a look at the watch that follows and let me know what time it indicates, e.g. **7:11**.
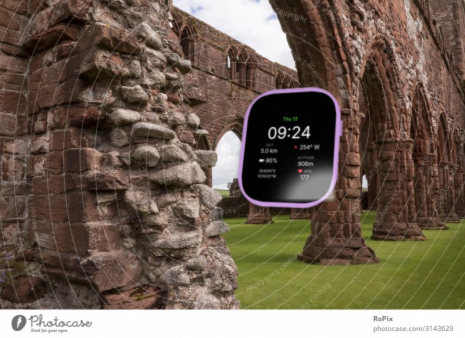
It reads **9:24**
